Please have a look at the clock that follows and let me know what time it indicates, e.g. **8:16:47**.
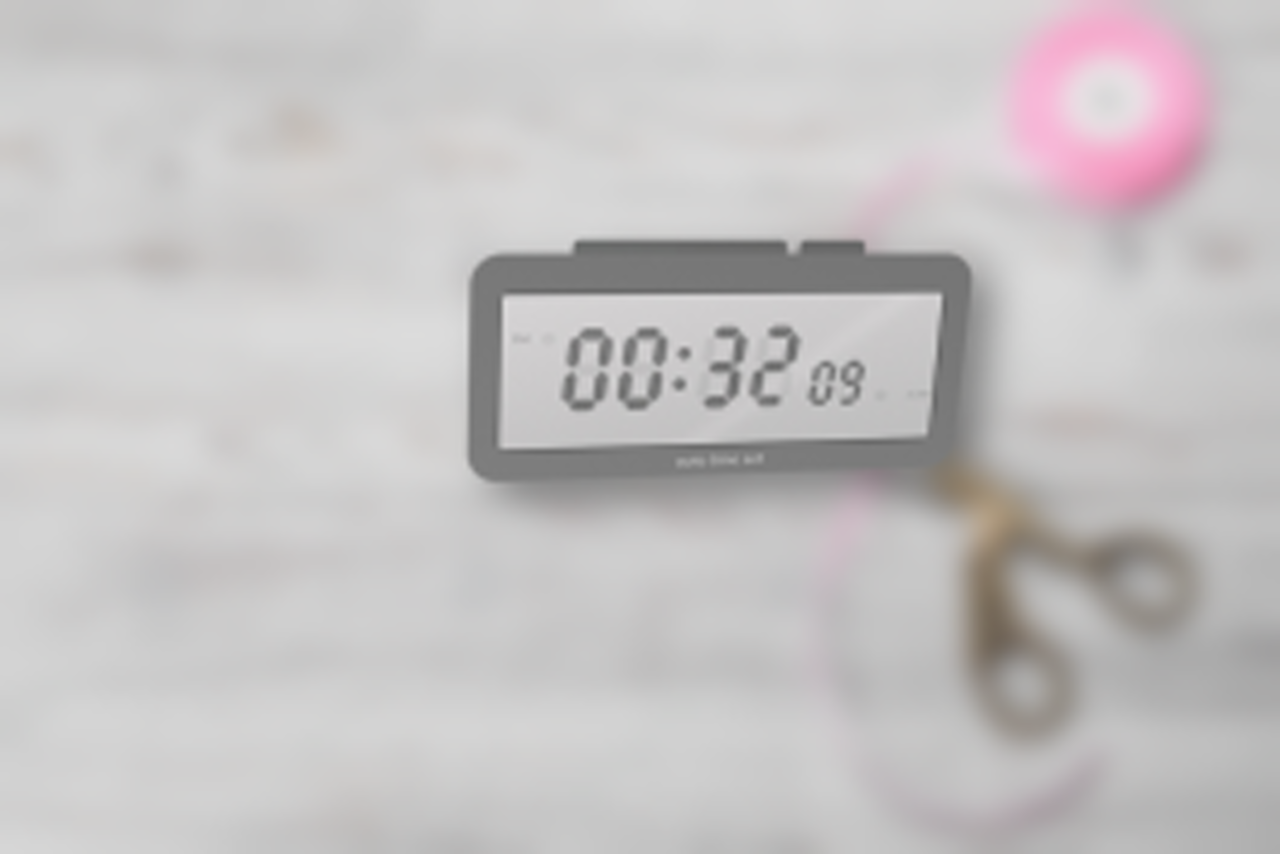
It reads **0:32:09**
